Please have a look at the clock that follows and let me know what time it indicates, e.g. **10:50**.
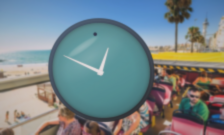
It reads **12:50**
